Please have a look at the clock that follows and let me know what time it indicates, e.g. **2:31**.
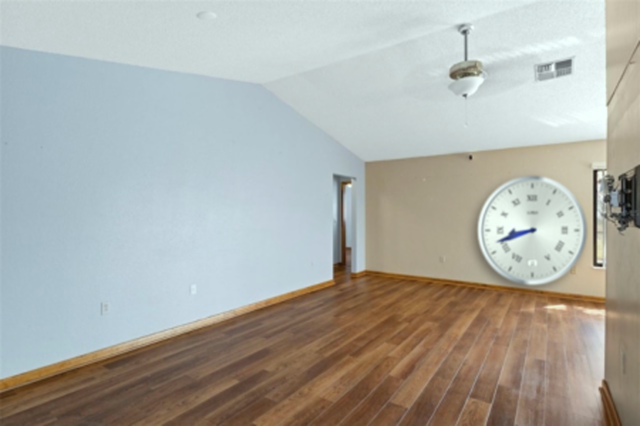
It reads **8:42**
